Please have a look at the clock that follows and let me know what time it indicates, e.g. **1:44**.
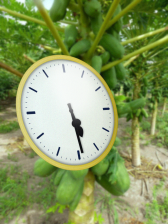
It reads **5:29**
